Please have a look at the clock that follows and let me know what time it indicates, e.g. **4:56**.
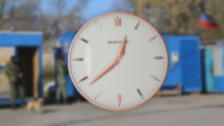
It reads **12:38**
